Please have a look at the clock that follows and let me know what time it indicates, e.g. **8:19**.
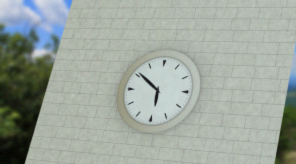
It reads **5:51**
